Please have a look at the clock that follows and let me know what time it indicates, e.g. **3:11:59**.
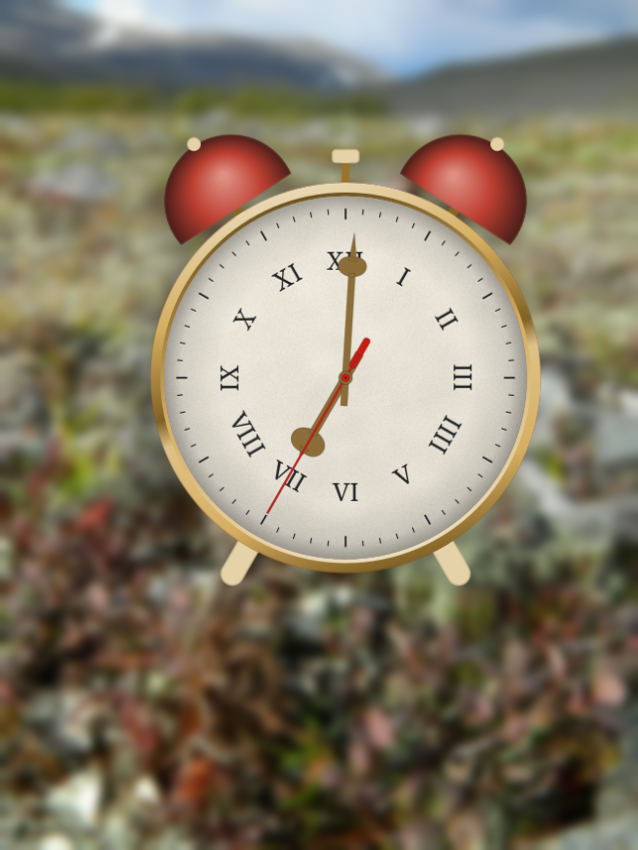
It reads **7:00:35**
